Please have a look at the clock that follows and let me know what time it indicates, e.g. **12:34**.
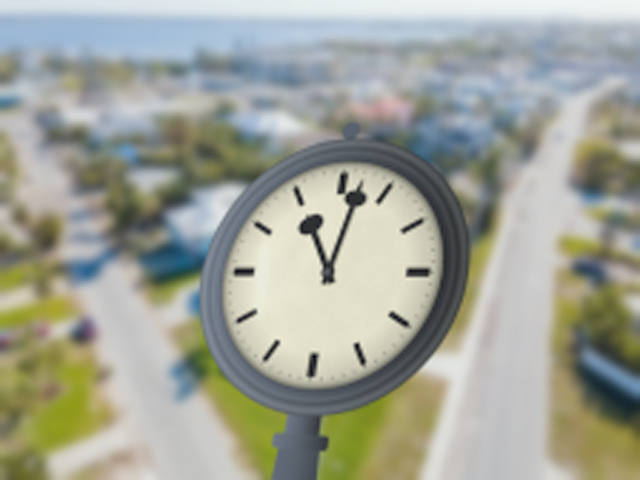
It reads **11:02**
